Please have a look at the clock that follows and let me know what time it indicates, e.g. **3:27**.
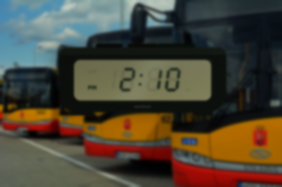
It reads **2:10**
